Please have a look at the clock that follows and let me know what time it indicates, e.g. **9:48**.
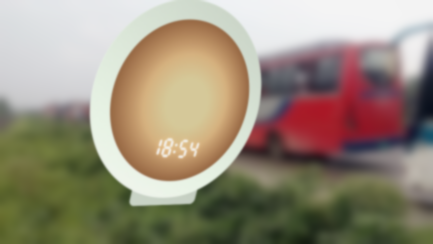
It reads **18:54**
